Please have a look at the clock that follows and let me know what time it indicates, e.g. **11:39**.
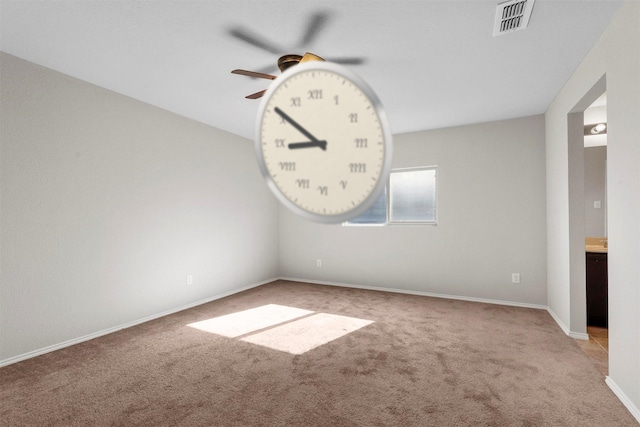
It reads **8:51**
